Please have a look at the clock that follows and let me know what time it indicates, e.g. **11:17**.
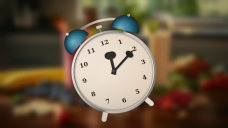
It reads **12:10**
